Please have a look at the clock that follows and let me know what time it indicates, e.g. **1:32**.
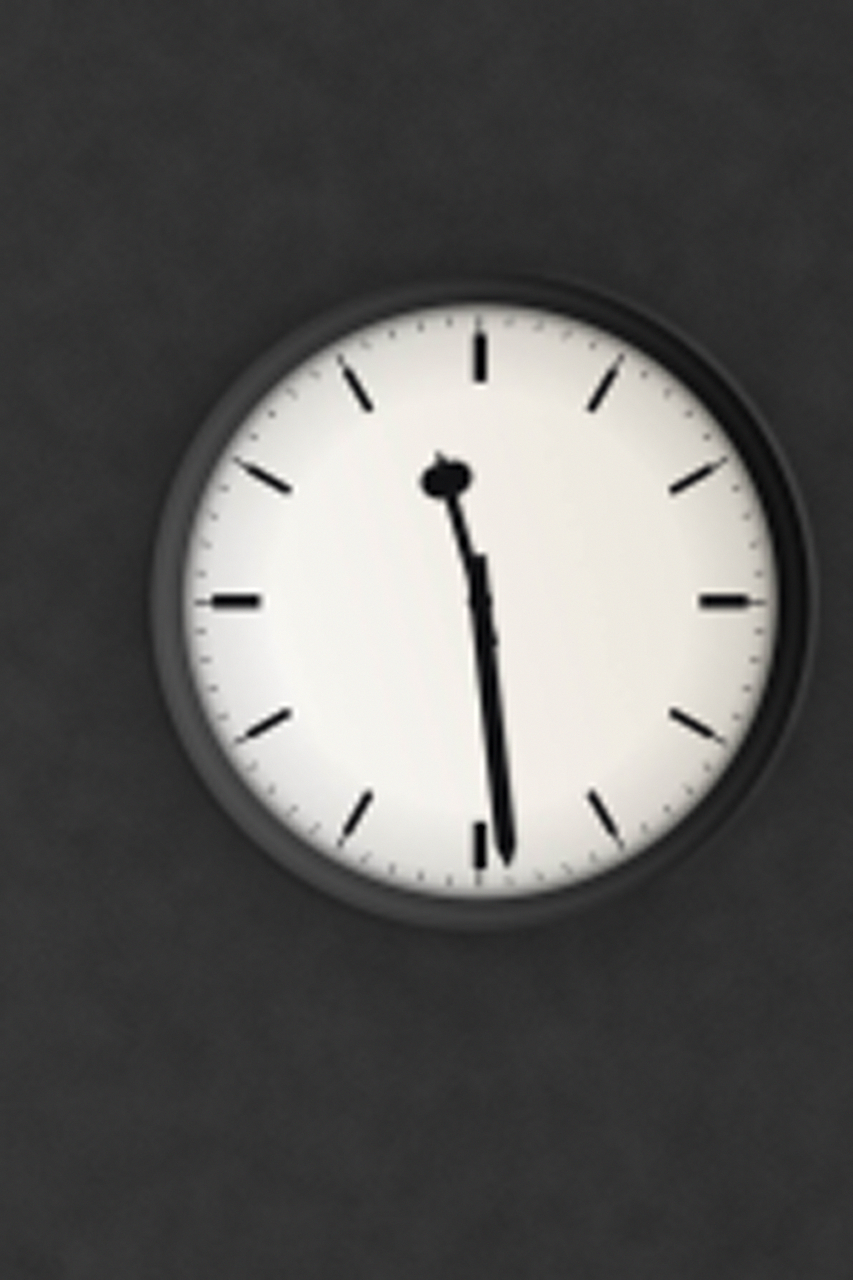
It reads **11:29**
